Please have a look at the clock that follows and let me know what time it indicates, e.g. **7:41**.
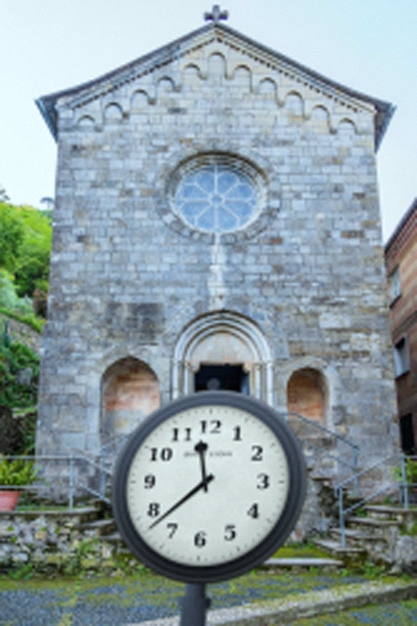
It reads **11:38**
